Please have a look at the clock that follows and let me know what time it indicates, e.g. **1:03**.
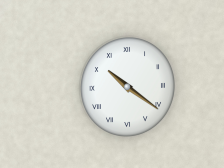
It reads **10:21**
